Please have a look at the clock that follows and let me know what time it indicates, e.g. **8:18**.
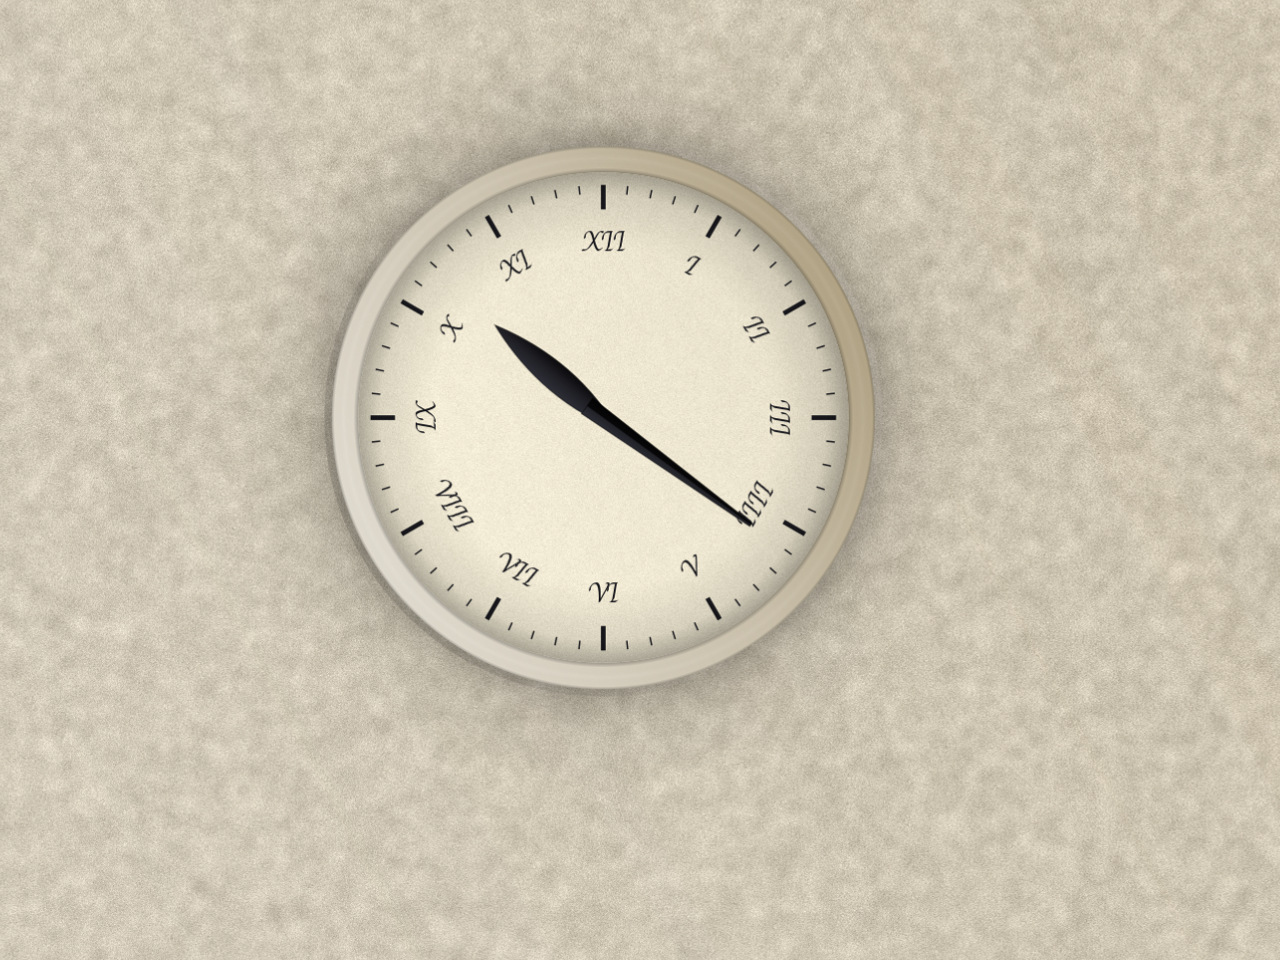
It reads **10:21**
